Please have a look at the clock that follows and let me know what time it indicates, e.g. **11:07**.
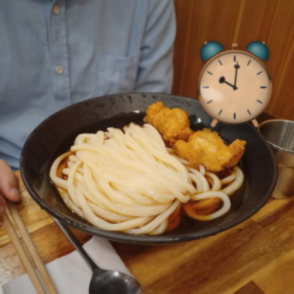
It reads **10:01**
